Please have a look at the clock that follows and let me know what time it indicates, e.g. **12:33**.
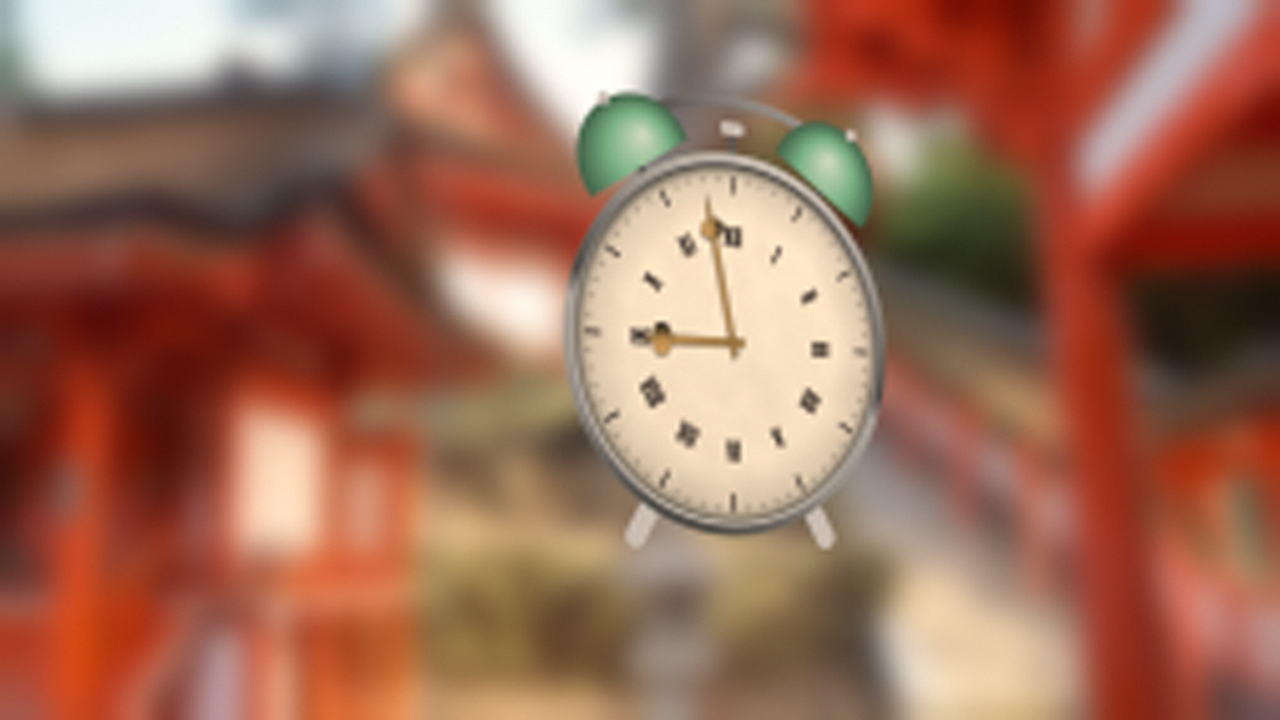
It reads **8:58**
